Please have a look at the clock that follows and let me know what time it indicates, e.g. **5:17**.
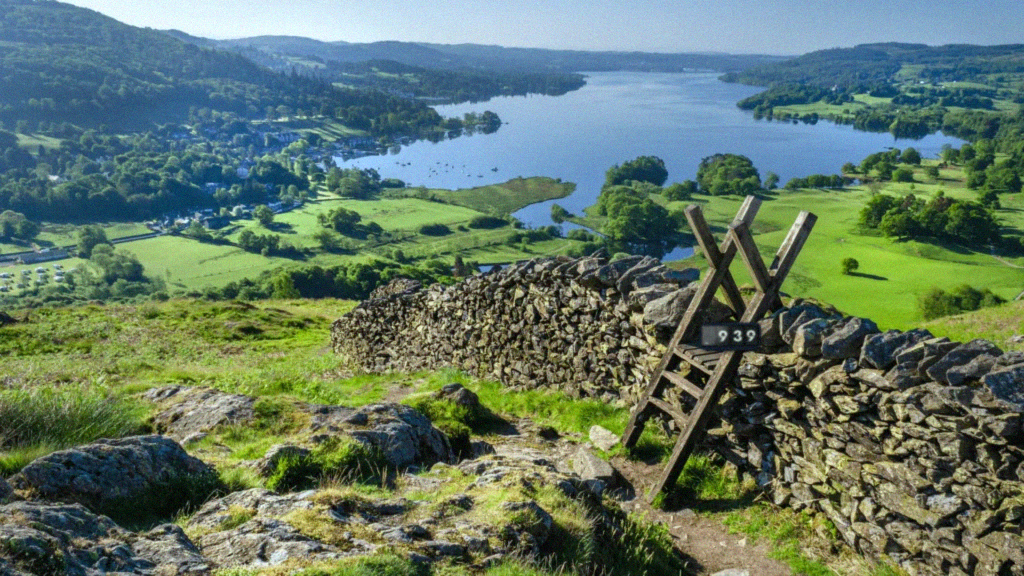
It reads **9:39**
